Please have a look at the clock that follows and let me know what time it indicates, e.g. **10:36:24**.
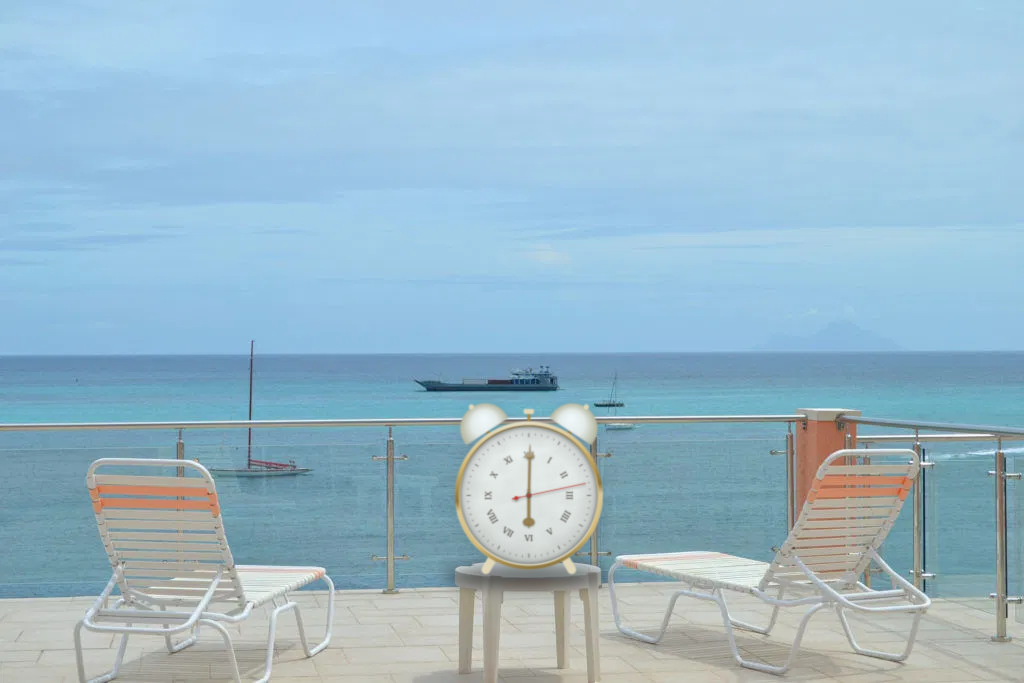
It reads **6:00:13**
